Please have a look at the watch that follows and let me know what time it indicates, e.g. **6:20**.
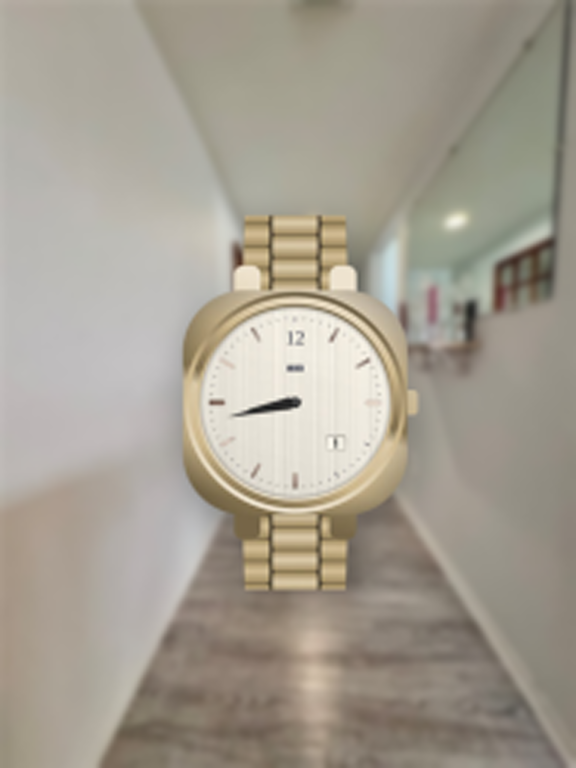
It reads **8:43**
